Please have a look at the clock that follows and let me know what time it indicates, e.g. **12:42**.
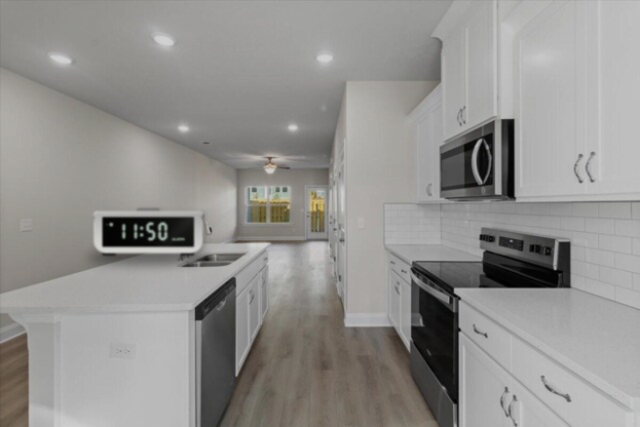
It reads **11:50**
